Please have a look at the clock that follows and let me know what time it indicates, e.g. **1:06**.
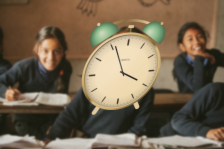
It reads **3:56**
